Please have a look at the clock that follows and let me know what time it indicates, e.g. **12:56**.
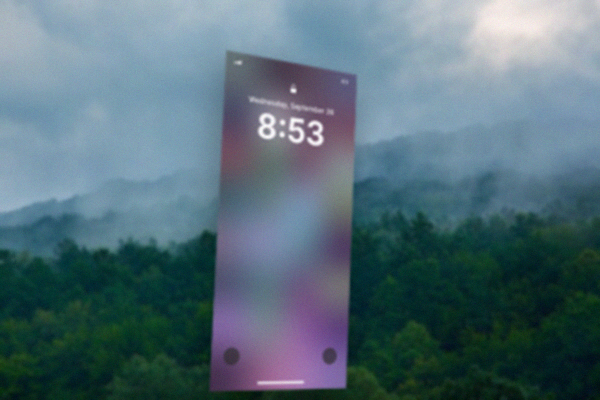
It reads **8:53**
